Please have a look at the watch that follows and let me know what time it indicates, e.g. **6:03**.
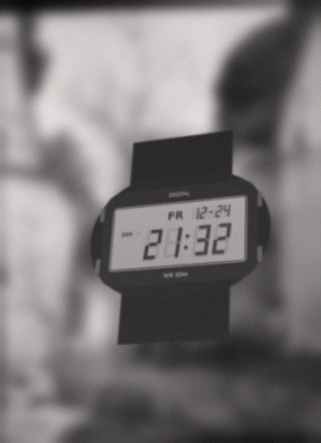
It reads **21:32**
